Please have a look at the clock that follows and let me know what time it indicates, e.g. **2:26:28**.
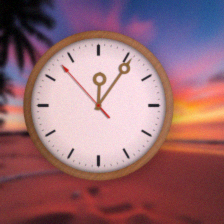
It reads **12:05:53**
